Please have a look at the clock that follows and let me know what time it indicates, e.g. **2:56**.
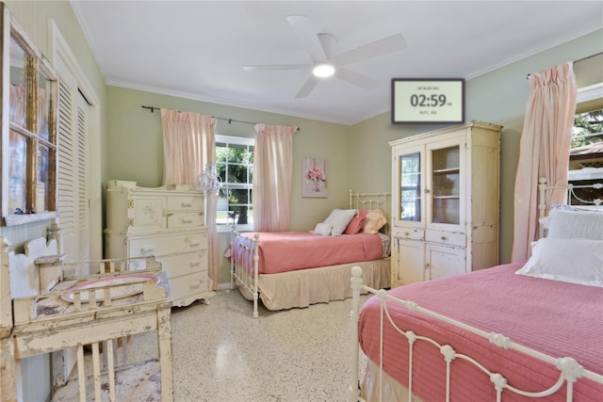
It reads **2:59**
